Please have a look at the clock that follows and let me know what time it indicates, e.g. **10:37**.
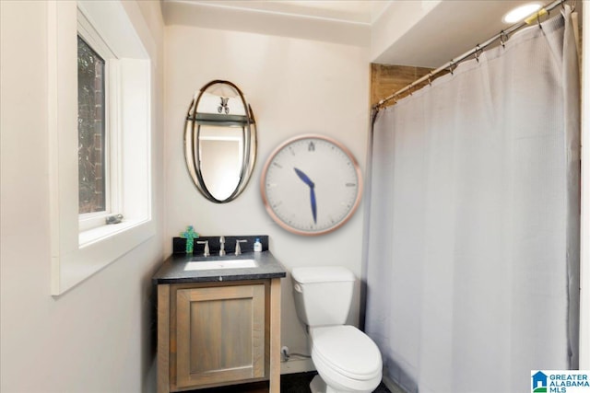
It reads **10:29**
